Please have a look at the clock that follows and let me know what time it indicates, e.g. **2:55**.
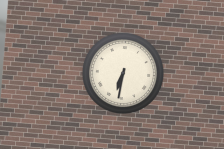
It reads **6:31**
